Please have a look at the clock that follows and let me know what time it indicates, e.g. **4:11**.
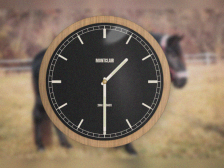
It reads **1:30**
